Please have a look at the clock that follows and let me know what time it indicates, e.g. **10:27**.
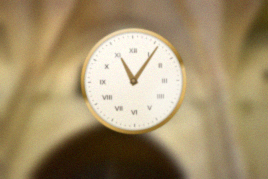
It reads **11:06**
